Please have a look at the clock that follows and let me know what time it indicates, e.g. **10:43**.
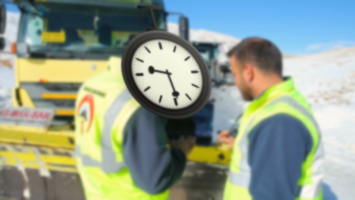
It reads **9:29**
